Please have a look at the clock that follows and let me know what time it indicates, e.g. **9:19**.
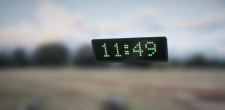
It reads **11:49**
